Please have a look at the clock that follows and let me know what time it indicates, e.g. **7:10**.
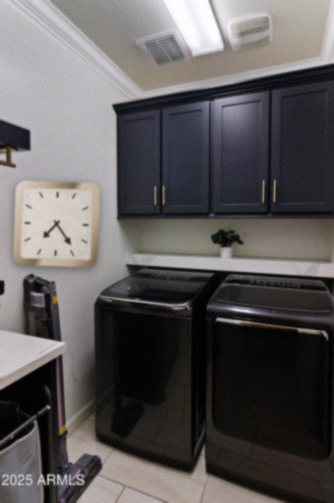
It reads **7:24**
